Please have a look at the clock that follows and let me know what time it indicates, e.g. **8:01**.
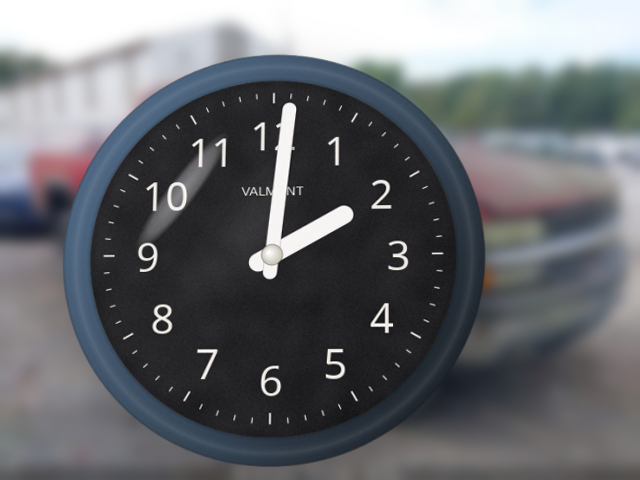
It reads **2:01**
